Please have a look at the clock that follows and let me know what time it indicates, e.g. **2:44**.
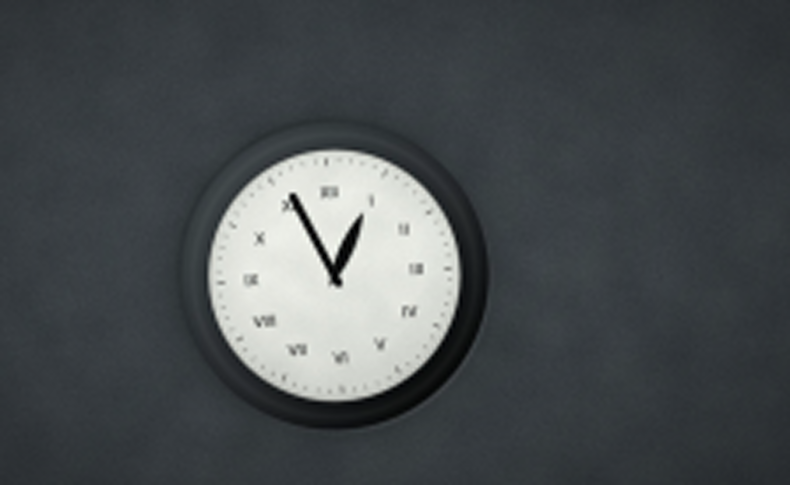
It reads **12:56**
